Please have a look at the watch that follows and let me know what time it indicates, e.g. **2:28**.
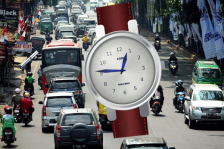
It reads **12:46**
